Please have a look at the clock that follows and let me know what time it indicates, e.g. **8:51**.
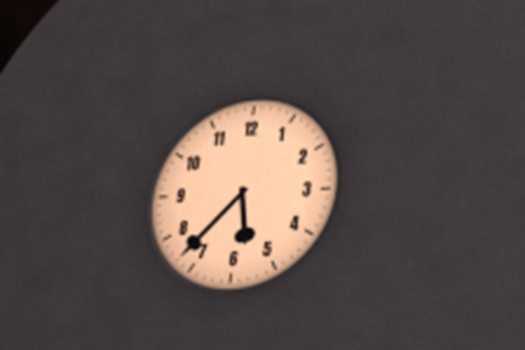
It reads **5:37**
